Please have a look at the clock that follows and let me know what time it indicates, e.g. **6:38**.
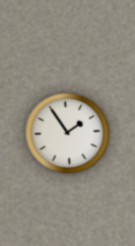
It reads **1:55**
